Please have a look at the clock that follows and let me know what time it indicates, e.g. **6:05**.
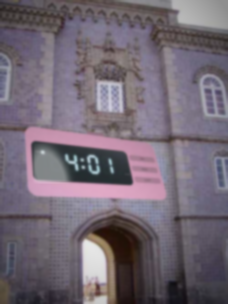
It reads **4:01**
